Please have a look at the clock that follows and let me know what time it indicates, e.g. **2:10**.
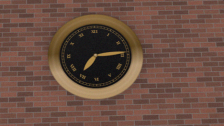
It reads **7:14**
